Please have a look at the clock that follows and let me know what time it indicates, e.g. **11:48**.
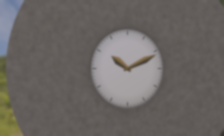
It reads **10:11**
